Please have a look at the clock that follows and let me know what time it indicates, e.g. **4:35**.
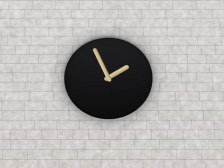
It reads **1:56**
